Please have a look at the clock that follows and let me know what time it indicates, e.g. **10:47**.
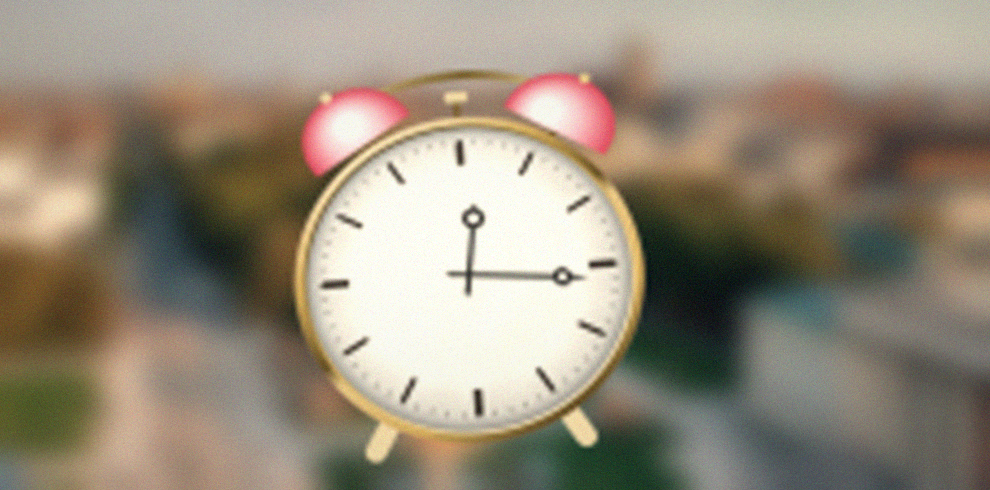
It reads **12:16**
